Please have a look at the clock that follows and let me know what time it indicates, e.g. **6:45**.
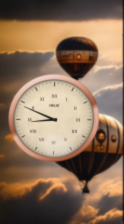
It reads **8:49**
